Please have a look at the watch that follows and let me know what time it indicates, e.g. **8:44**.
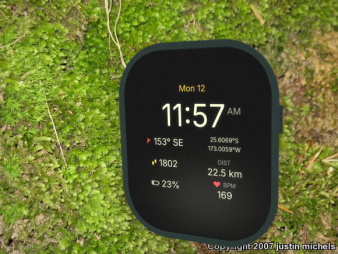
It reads **11:57**
